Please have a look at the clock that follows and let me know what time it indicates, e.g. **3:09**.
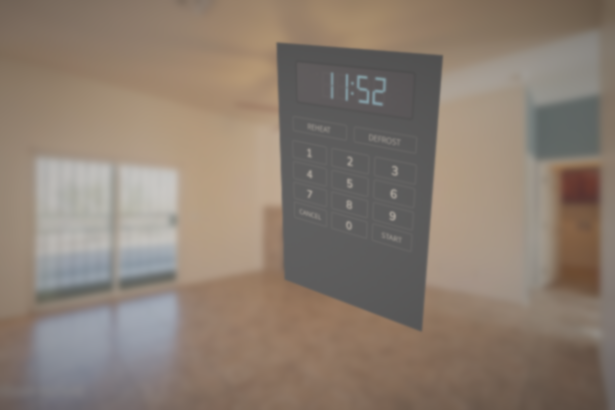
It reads **11:52**
